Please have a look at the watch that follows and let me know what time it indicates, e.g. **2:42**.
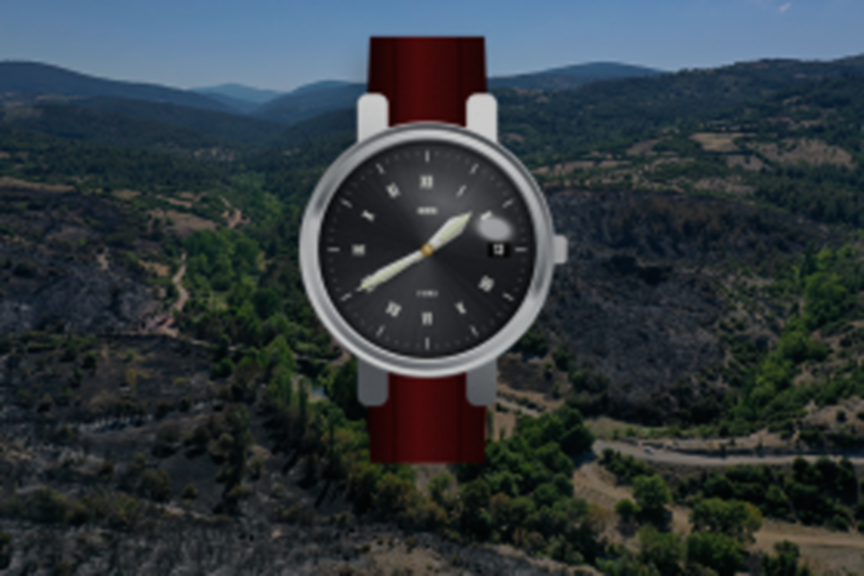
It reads **1:40**
